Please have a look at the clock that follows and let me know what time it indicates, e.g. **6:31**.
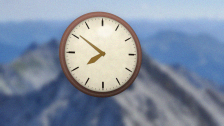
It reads **7:51**
